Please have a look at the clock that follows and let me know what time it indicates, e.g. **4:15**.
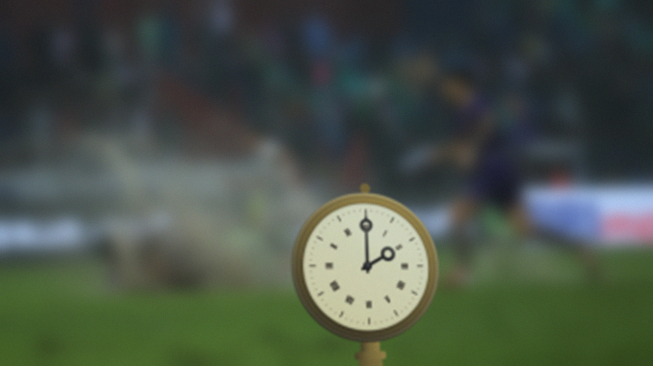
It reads **2:00**
